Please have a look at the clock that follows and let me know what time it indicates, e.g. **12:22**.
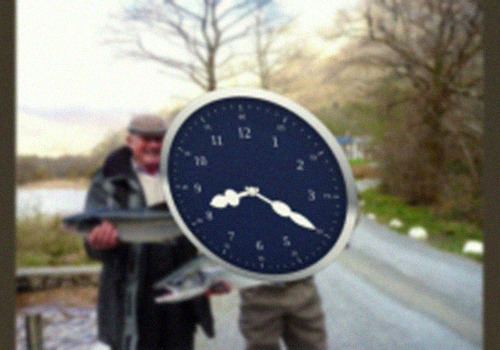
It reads **8:20**
